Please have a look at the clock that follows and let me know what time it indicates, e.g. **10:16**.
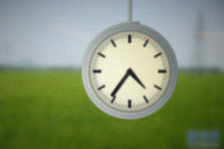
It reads **4:36**
